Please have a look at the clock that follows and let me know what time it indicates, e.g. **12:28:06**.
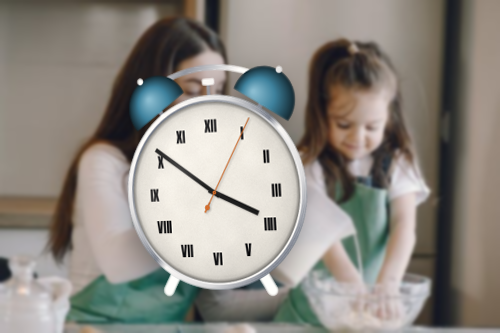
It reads **3:51:05**
